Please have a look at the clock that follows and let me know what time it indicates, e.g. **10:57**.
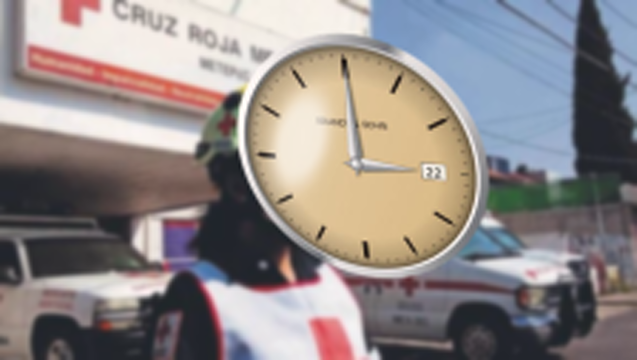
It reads **3:00**
